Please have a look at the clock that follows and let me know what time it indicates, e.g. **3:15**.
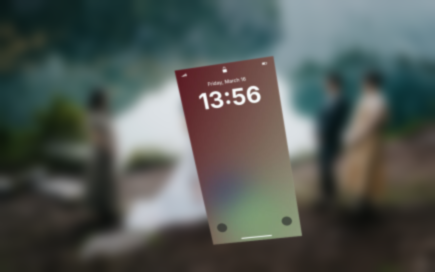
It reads **13:56**
